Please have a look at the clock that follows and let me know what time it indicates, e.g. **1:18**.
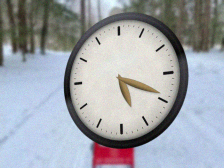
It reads **5:19**
